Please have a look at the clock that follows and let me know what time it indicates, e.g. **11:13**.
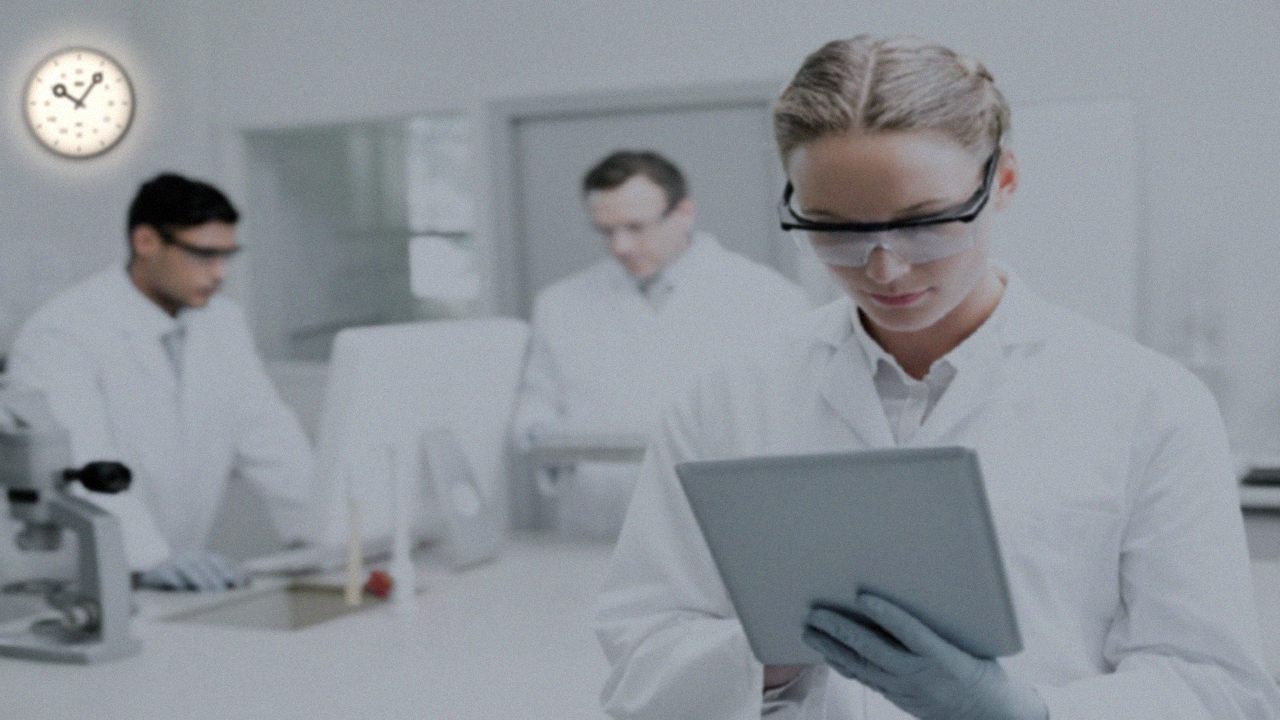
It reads **10:06**
